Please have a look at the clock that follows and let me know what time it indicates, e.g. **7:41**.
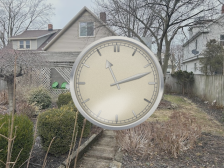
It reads **11:12**
